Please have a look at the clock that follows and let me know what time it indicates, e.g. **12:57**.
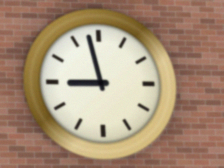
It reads **8:58**
